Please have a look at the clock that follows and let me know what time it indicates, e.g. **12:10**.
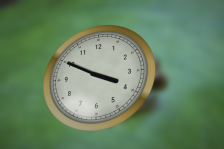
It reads **3:50**
